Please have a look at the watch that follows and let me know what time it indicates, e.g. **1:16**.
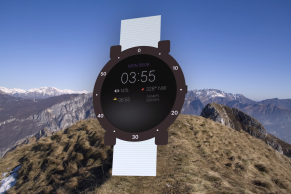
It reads **3:55**
